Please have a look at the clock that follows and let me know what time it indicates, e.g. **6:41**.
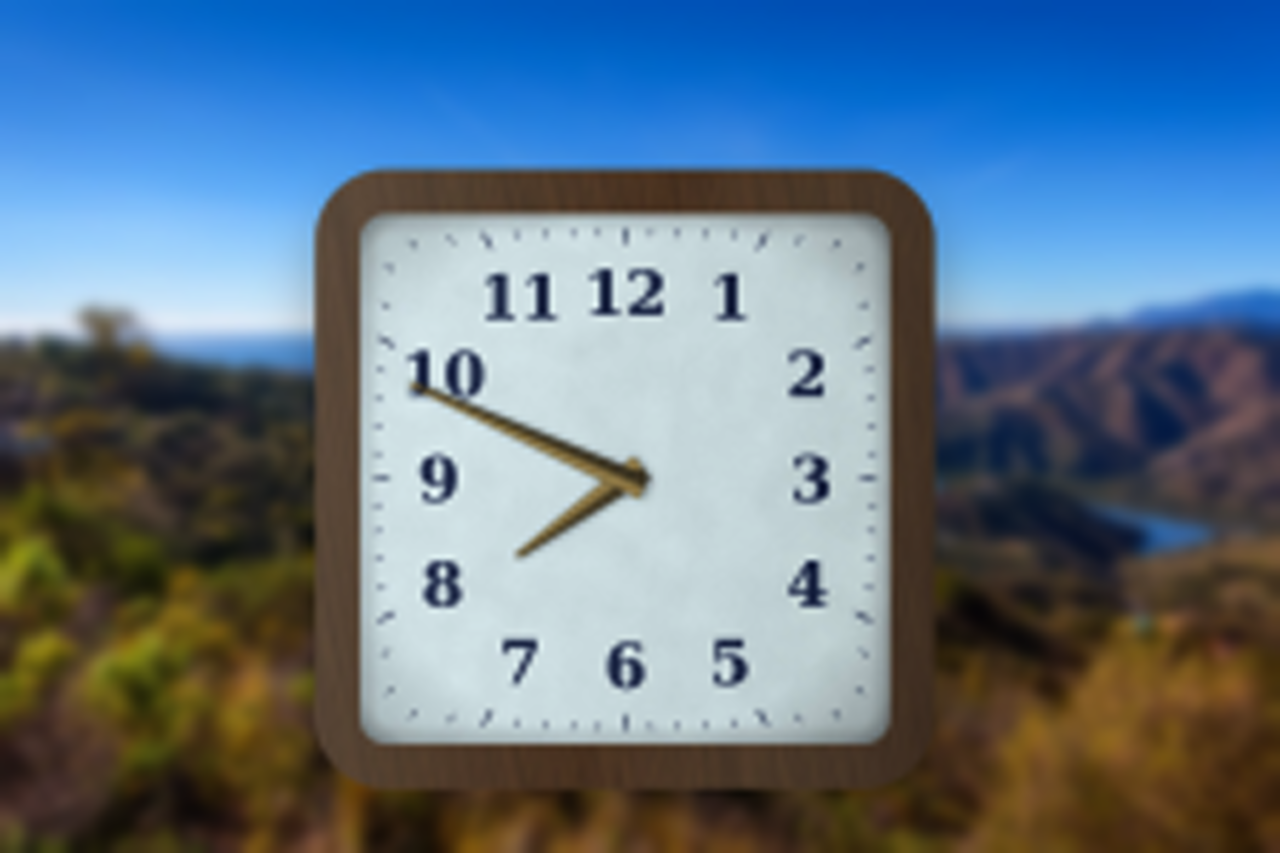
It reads **7:49**
